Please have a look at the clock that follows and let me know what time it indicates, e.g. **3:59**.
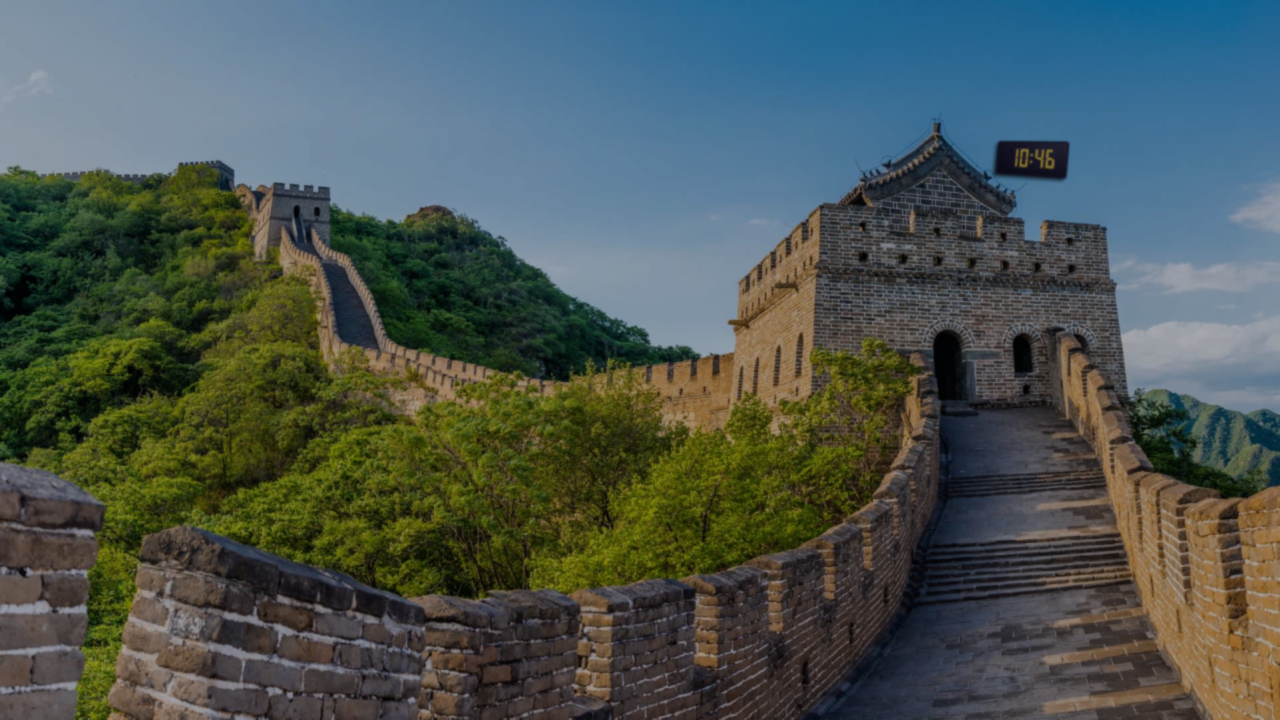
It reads **10:46**
